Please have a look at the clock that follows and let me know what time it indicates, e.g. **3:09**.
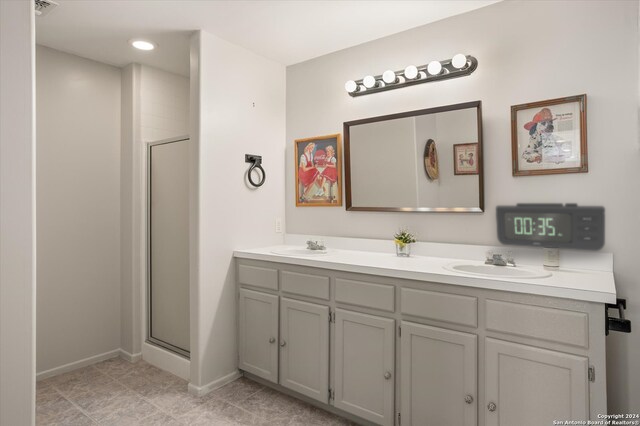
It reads **0:35**
